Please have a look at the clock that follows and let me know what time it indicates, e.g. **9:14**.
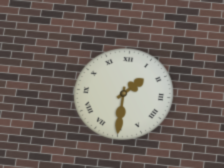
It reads **1:30**
